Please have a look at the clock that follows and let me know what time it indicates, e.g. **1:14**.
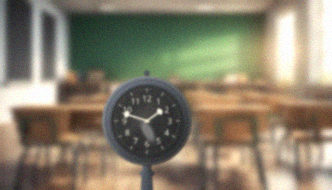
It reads **1:48**
